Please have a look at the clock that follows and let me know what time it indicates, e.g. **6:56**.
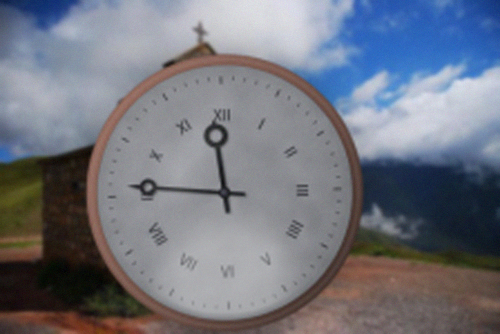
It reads **11:46**
